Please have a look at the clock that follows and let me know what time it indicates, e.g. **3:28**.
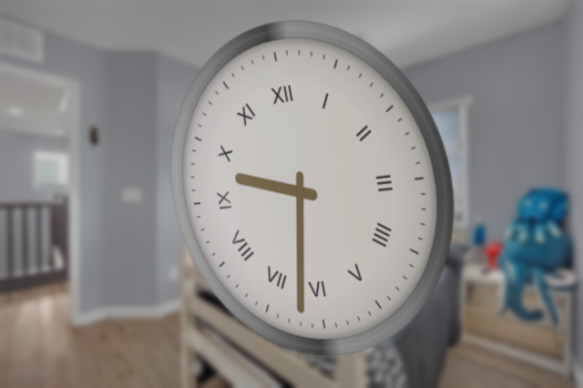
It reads **9:32**
